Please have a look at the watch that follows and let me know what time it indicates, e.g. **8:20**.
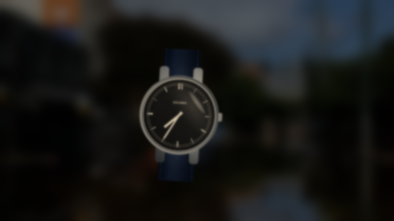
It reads **7:35**
